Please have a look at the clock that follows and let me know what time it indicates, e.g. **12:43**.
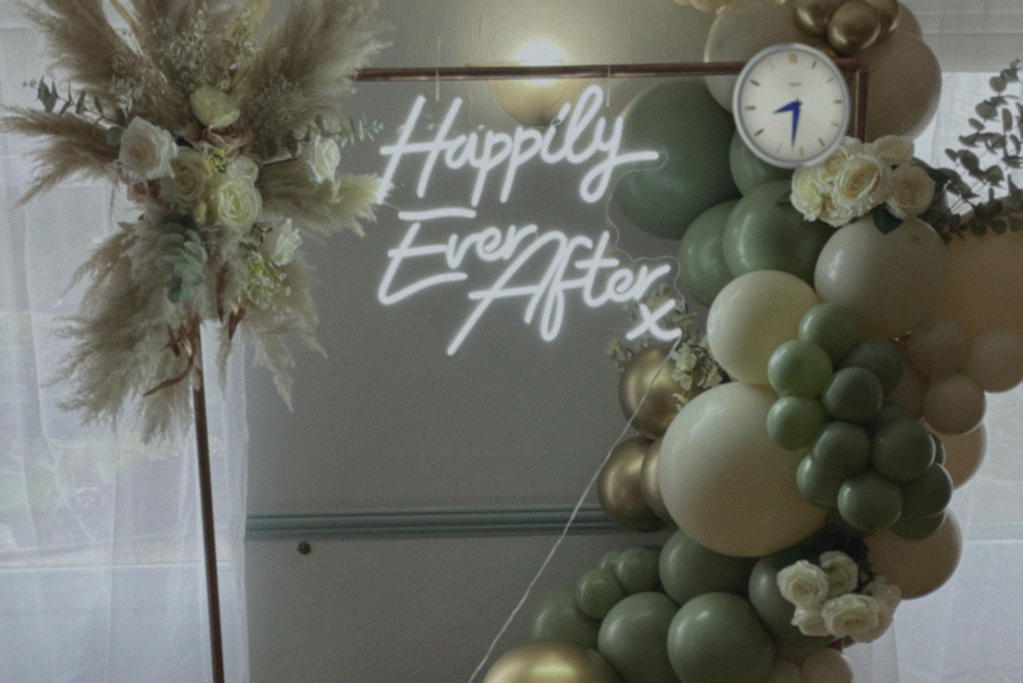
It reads **8:32**
